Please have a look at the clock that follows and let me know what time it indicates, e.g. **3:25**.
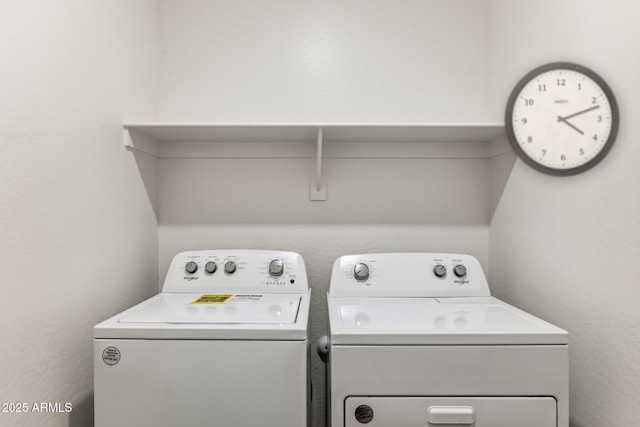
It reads **4:12**
